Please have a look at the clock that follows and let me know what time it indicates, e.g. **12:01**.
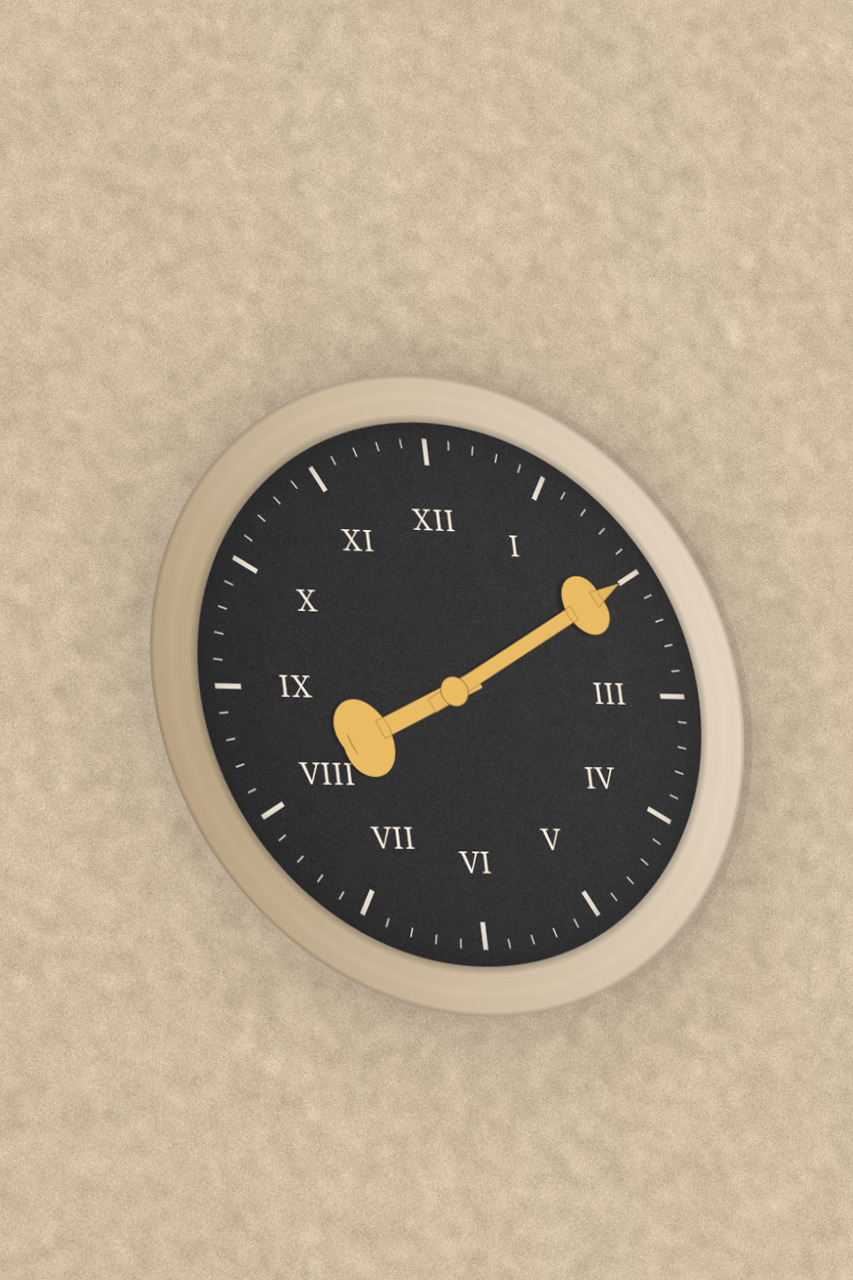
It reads **8:10**
